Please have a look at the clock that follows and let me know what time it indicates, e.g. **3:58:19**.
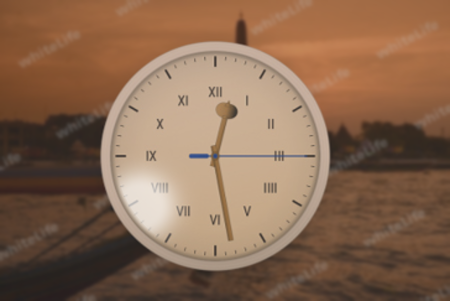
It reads **12:28:15**
